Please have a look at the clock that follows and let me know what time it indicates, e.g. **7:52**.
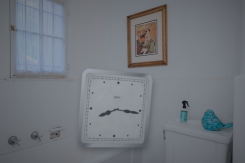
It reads **8:16**
